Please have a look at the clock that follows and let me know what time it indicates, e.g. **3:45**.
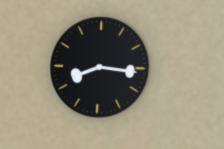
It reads **8:16**
